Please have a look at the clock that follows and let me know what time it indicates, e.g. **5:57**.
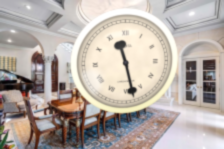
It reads **11:28**
